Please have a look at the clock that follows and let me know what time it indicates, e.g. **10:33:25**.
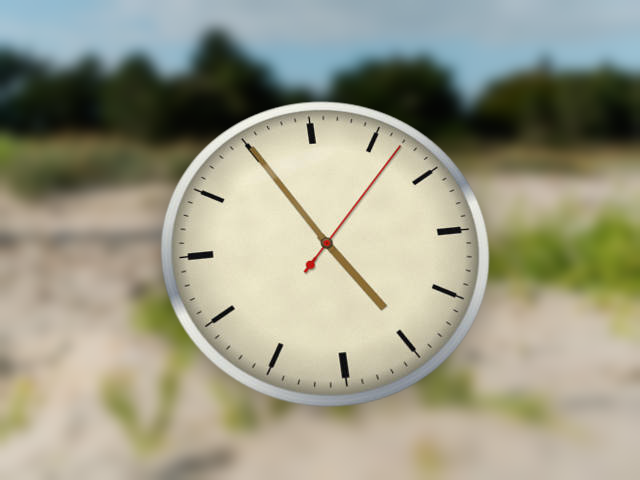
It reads **4:55:07**
